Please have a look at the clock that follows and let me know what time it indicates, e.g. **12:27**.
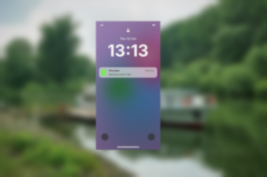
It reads **13:13**
